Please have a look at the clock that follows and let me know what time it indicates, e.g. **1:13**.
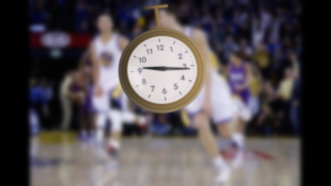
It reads **9:16**
